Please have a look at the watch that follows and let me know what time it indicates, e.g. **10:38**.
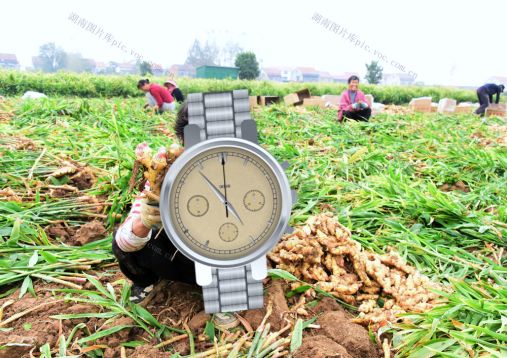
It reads **4:54**
